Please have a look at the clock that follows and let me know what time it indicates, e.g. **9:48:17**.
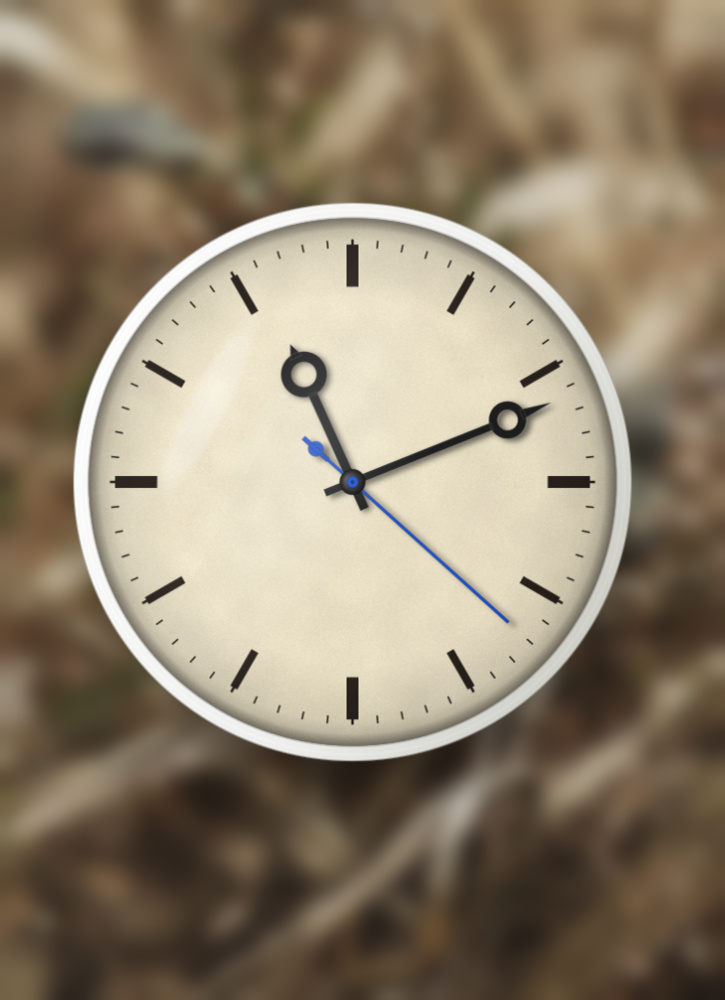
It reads **11:11:22**
